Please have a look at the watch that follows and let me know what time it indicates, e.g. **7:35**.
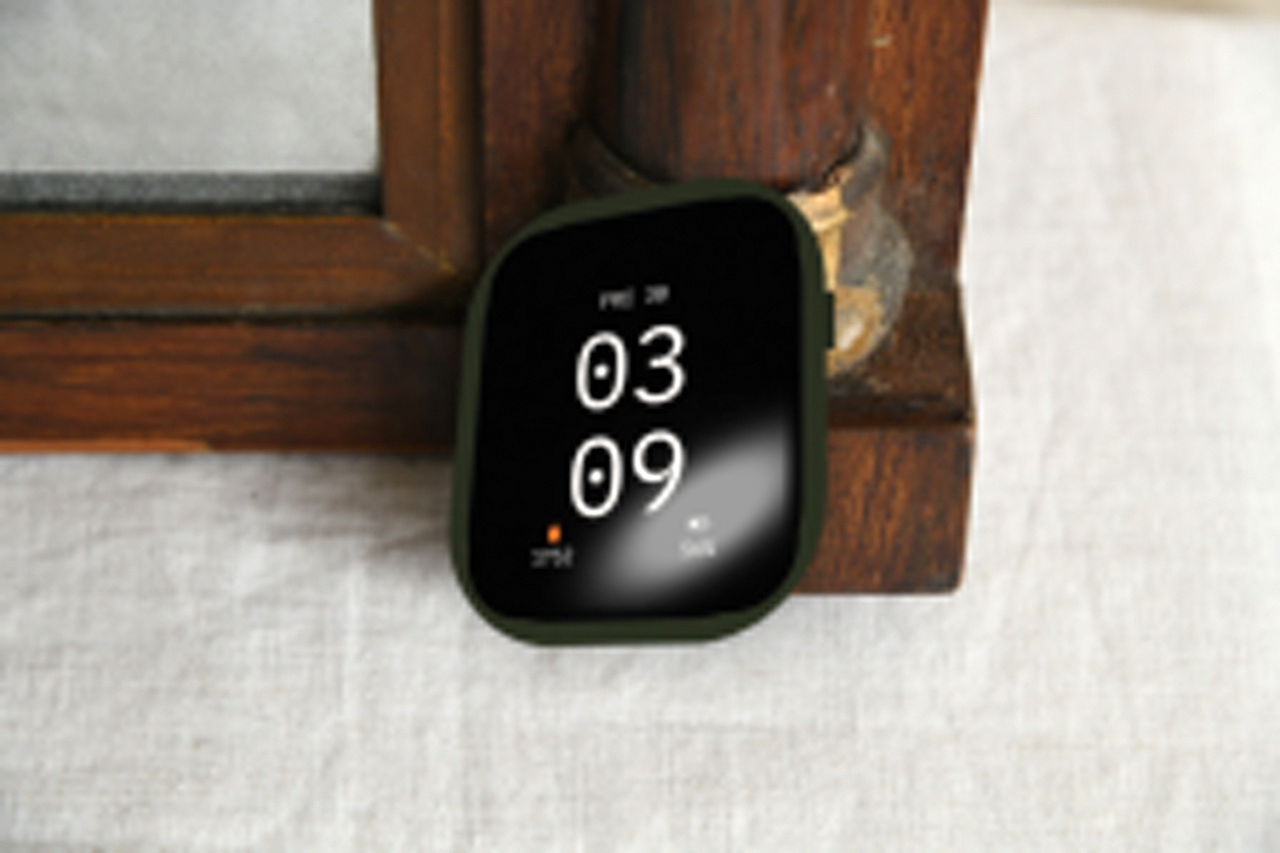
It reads **3:09**
